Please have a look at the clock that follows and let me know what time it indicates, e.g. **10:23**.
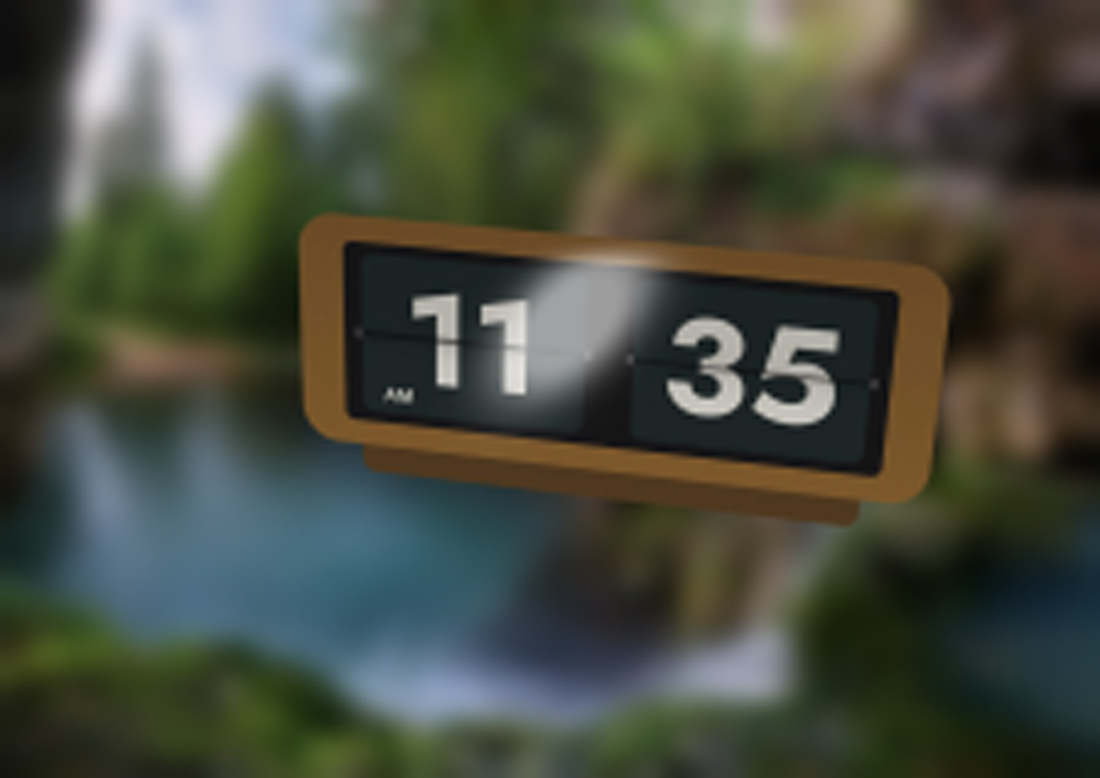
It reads **11:35**
